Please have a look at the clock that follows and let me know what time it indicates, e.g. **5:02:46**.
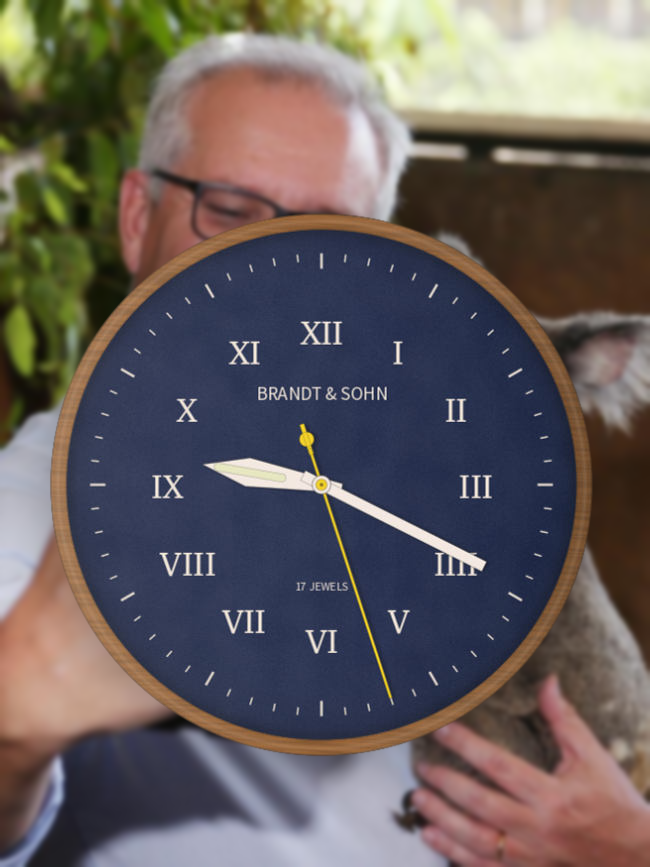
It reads **9:19:27**
